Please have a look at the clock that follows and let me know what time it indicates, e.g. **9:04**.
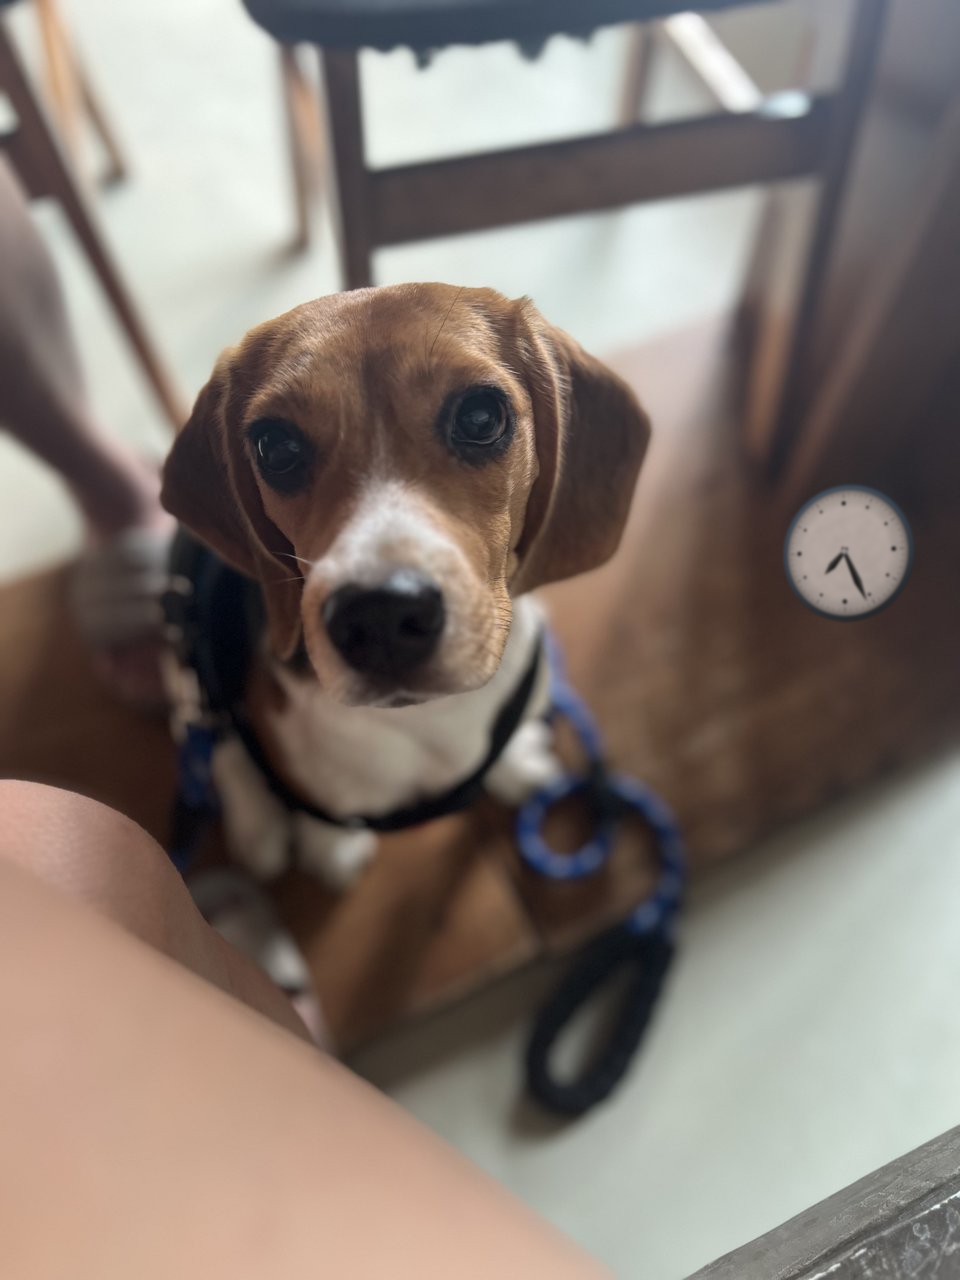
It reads **7:26**
